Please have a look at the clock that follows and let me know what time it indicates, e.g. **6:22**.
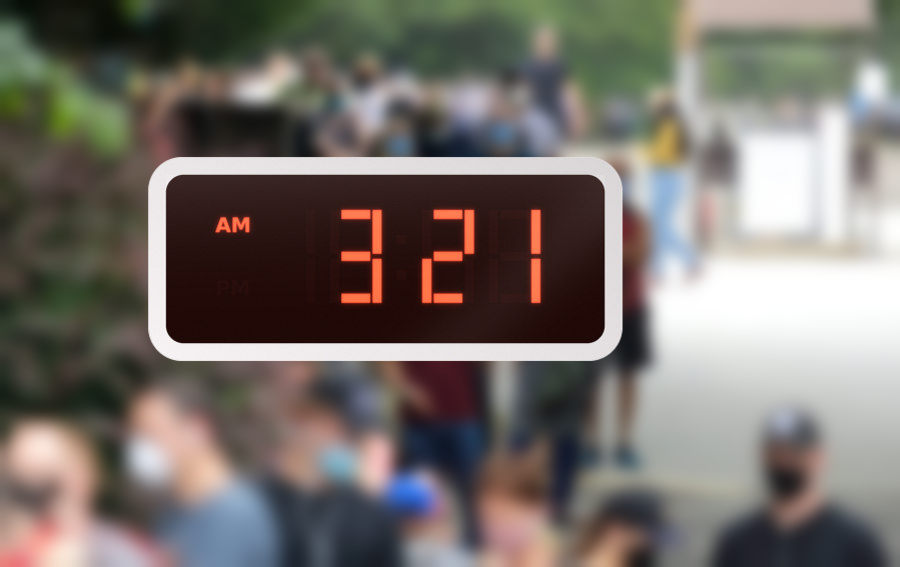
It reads **3:21**
